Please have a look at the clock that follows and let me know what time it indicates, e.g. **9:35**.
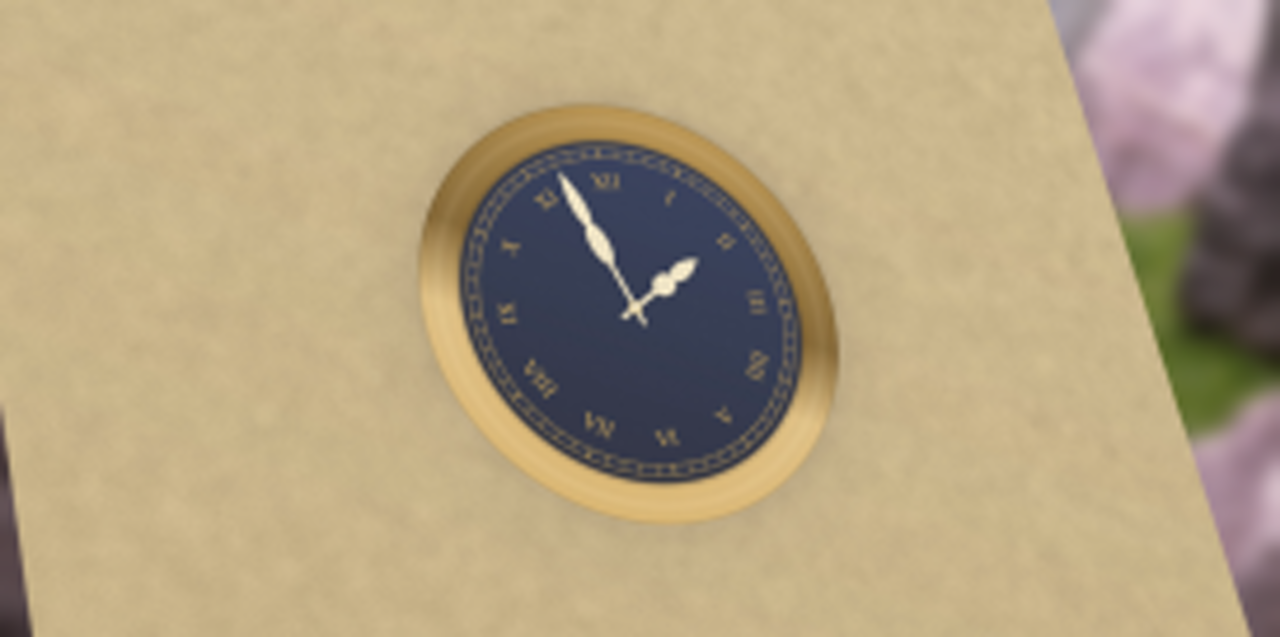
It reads **1:57**
